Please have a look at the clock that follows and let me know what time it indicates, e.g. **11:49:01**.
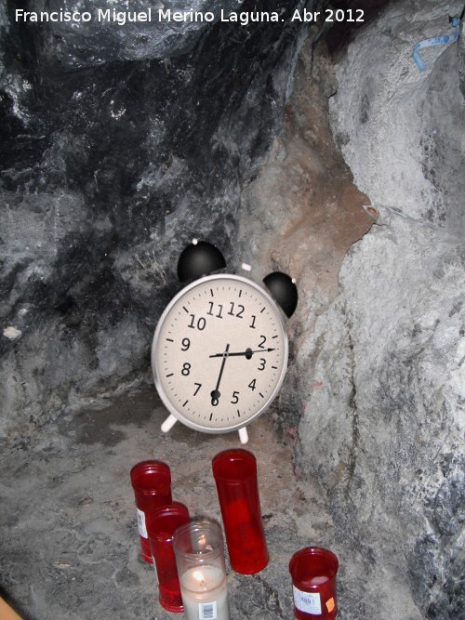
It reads **2:30:12**
